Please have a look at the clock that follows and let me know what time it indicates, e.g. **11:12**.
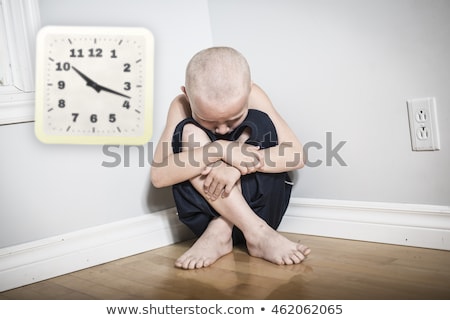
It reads **10:18**
